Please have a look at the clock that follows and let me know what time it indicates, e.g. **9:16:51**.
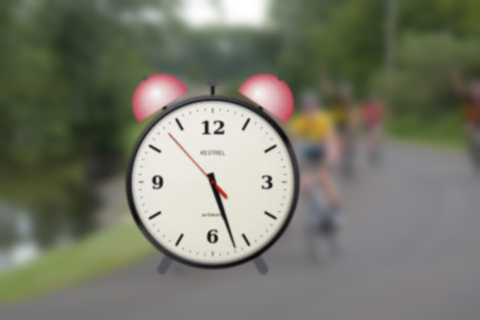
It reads **5:26:53**
